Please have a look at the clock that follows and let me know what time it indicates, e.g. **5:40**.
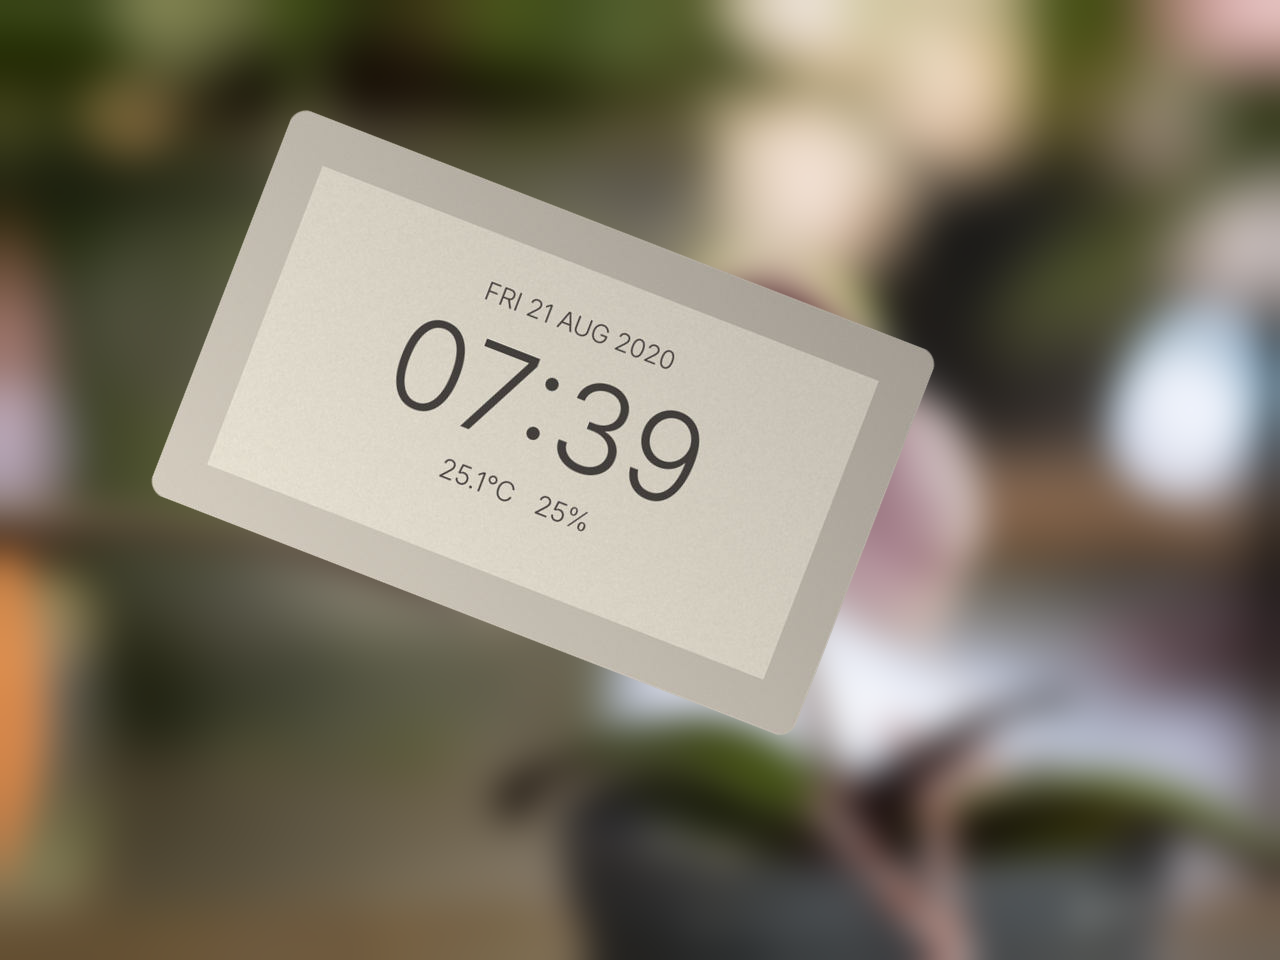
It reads **7:39**
